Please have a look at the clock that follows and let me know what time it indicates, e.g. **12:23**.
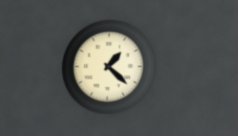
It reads **1:22**
